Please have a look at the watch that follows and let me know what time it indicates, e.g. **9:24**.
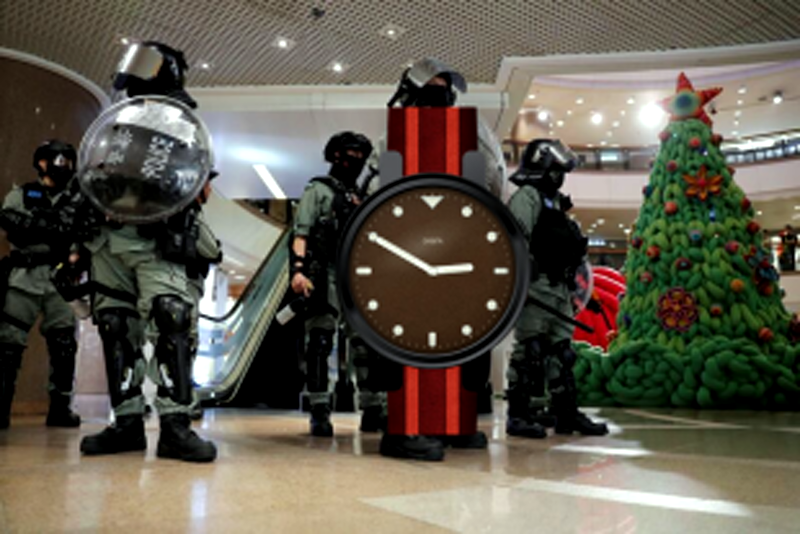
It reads **2:50**
